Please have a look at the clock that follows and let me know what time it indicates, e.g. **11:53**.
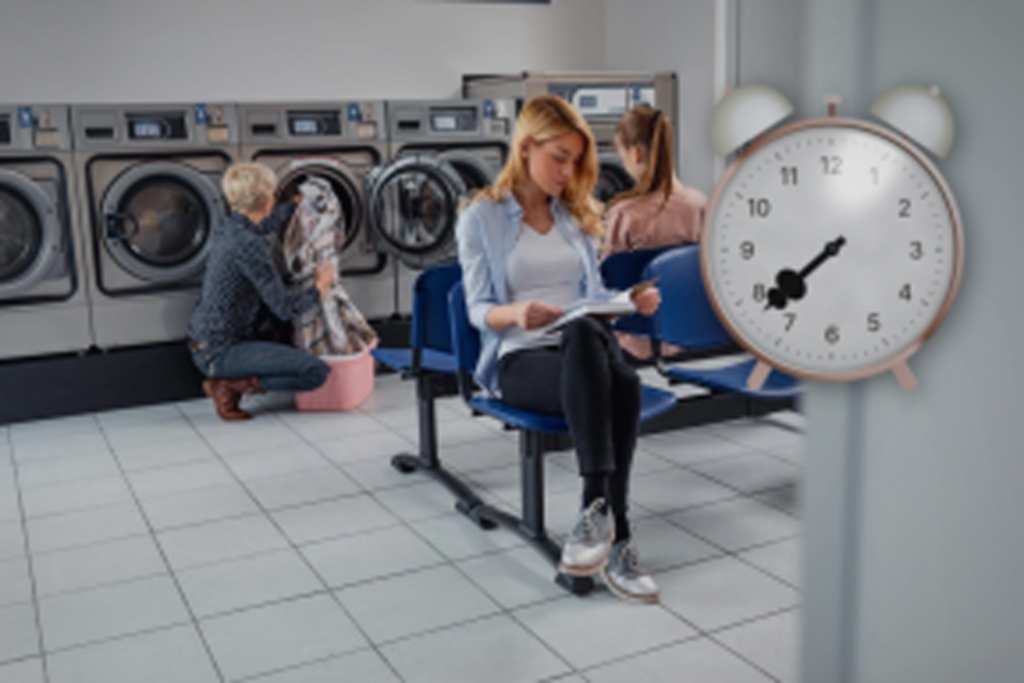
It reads **7:38**
